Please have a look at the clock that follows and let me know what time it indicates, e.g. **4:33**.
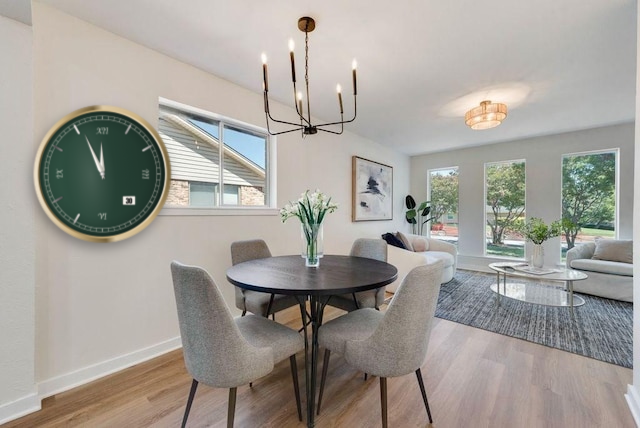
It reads **11:56**
